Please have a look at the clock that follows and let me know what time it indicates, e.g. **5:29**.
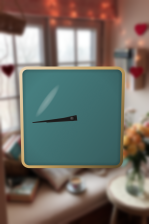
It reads **8:44**
